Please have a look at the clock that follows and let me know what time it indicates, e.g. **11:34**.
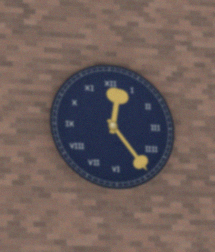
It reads **12:24**
